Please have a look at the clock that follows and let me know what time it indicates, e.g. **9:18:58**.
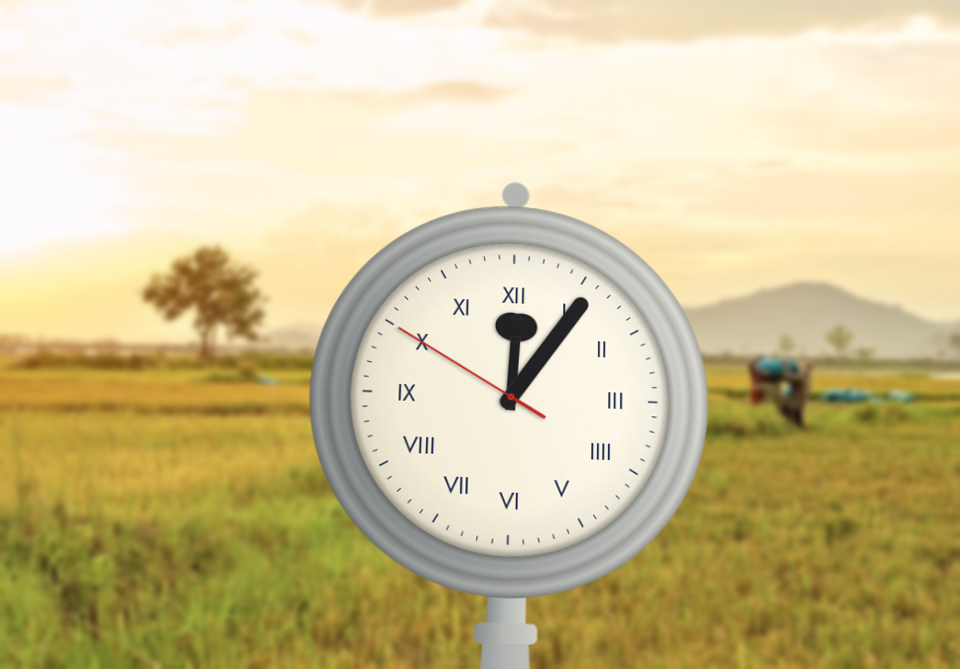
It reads **12:05:50**
